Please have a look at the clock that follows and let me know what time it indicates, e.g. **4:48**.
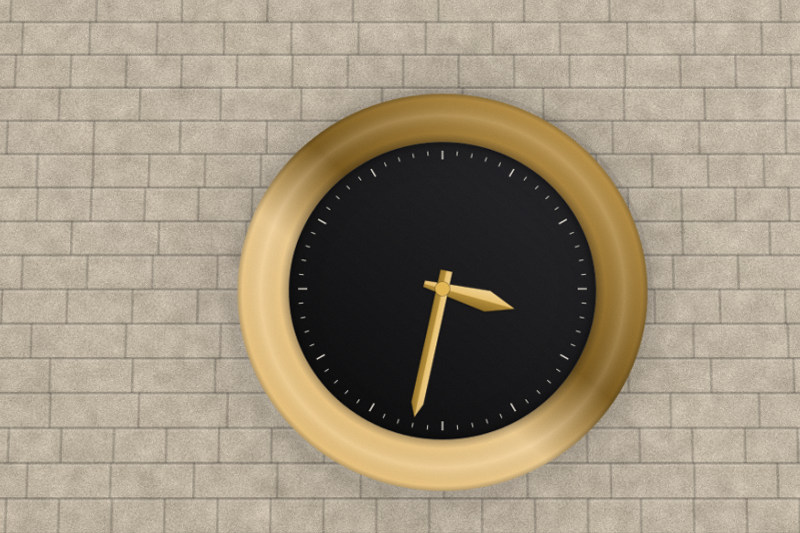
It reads **3:32**
